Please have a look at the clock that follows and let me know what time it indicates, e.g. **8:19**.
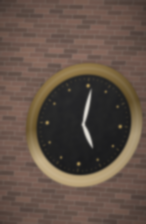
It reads **5:01**
